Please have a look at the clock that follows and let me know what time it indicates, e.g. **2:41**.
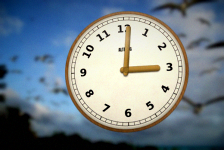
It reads **3:01**
